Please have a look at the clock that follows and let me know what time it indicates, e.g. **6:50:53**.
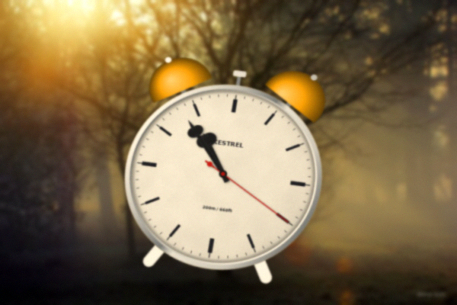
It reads **10:53:20**
